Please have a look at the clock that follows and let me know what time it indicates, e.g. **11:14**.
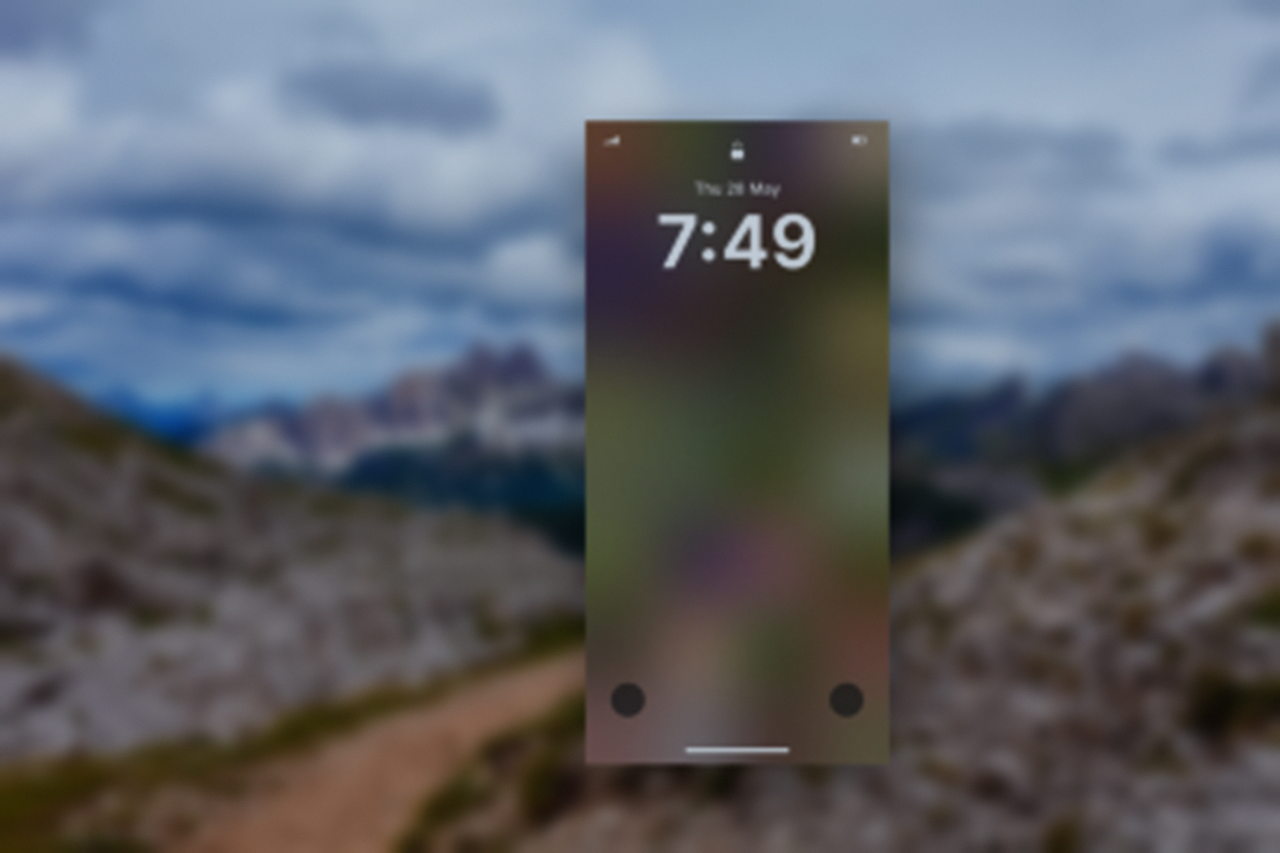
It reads **7:49**
